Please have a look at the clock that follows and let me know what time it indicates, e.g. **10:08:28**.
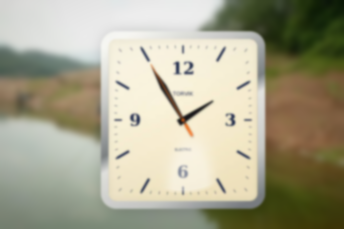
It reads **1:54:55**
